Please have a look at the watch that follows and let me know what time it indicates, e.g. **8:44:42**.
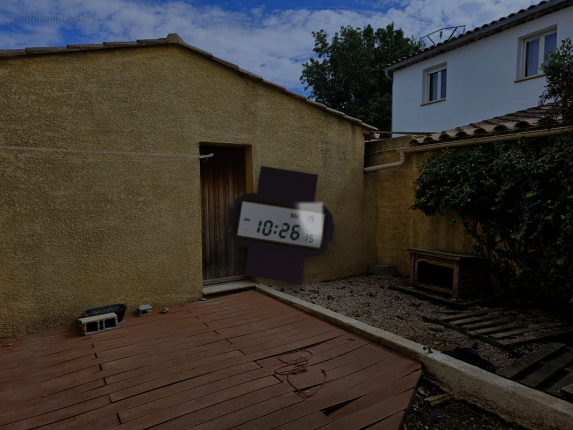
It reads **10:26:15**
